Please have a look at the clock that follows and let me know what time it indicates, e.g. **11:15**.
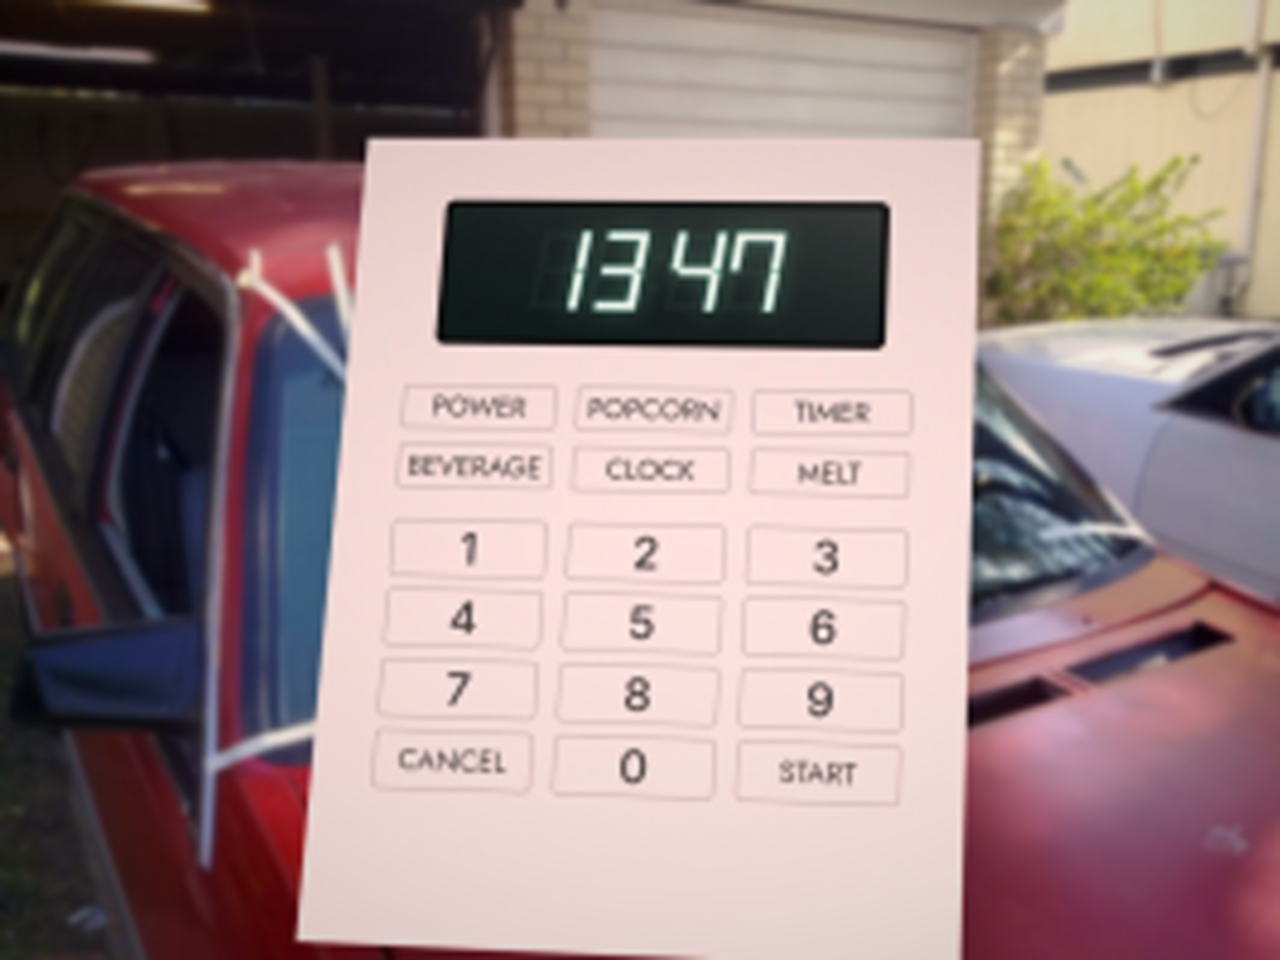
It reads **13:47**
